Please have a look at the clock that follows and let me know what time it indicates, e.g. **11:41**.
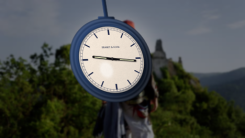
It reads **9:16**
